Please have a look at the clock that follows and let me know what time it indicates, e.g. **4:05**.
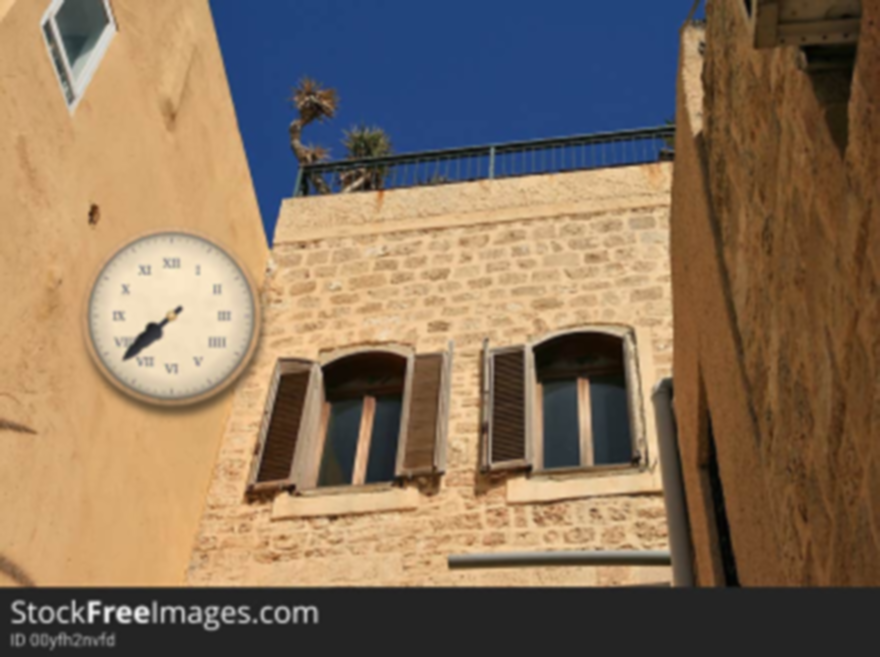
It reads **7:38**
